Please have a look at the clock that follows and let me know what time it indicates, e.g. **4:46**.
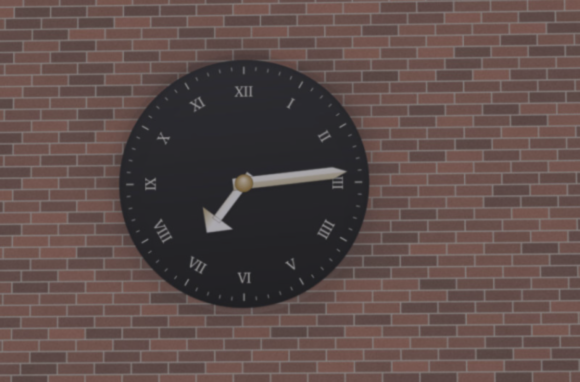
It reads **7:14**
